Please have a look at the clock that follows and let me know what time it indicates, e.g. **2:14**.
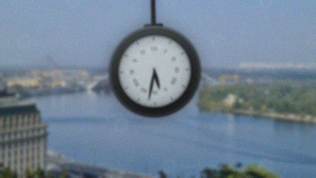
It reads **5:32**
